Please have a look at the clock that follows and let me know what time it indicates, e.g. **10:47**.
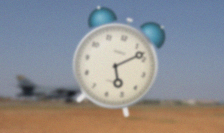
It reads **5:08**
